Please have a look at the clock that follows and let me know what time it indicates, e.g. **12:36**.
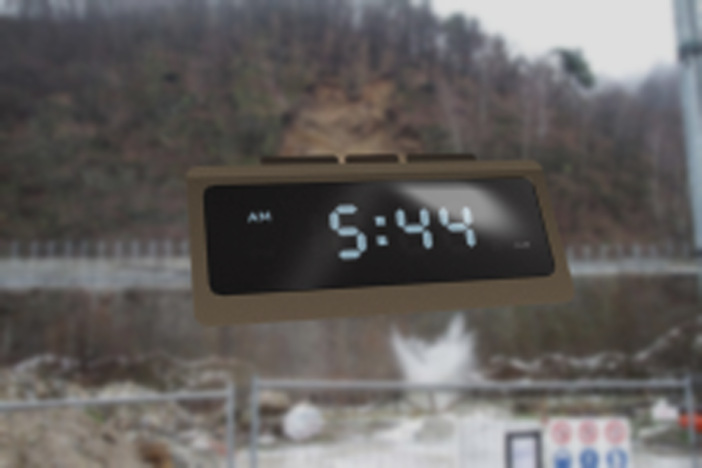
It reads **5:44**
